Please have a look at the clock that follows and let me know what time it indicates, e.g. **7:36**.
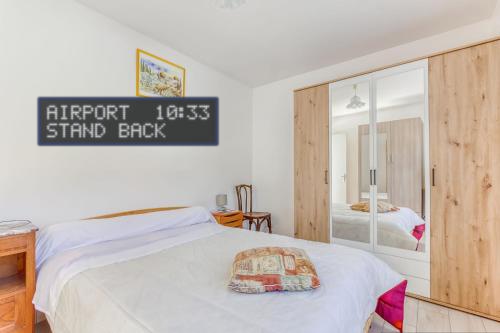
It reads **10:33**
